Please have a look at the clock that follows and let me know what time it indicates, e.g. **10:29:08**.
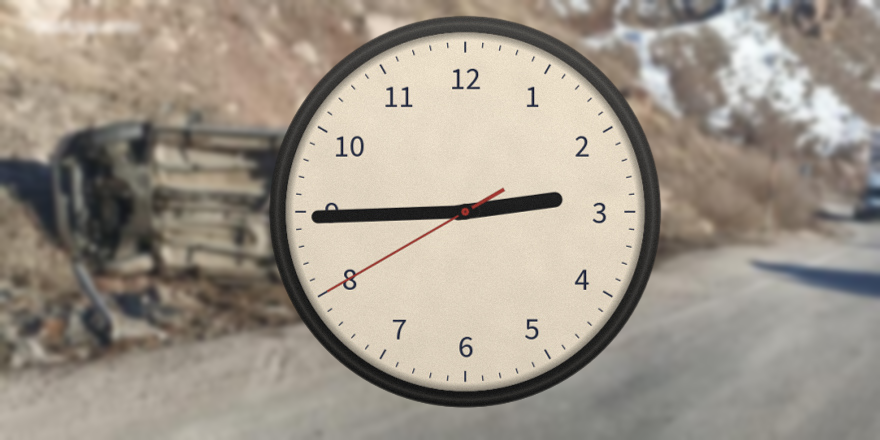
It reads **2:44:40**
